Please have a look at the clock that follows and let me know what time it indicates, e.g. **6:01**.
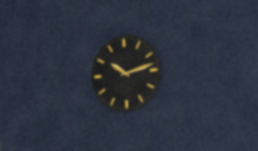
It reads **10:13**
